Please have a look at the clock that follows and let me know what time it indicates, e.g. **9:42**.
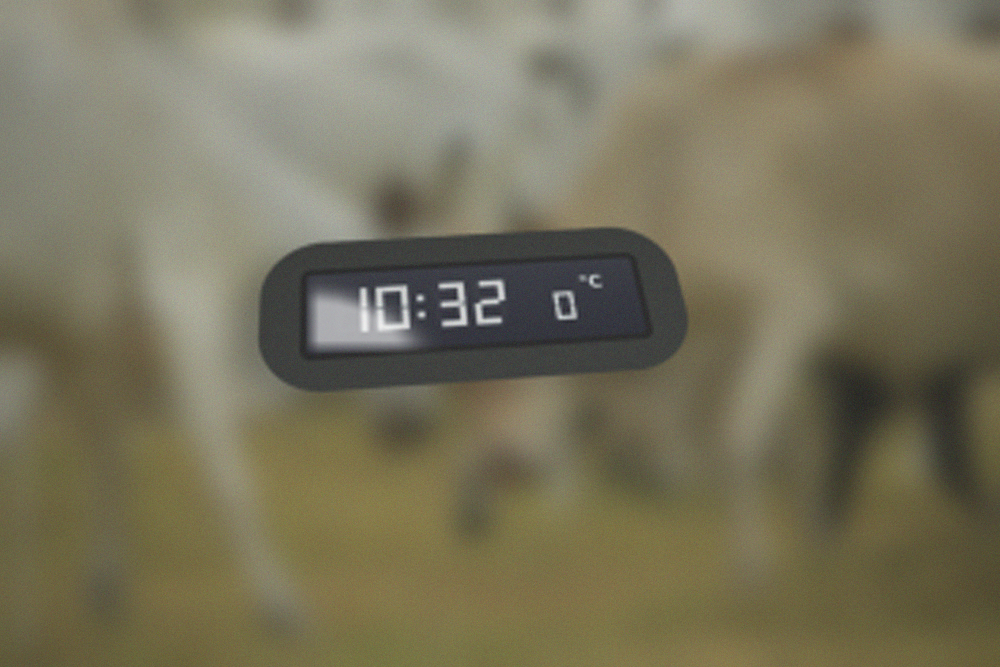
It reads **10:32**
